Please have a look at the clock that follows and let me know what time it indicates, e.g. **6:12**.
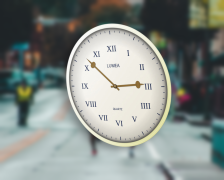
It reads **2:52**
